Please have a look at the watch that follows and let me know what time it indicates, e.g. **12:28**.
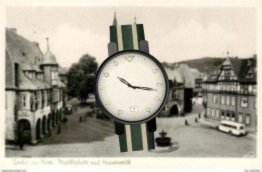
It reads **10:17**
